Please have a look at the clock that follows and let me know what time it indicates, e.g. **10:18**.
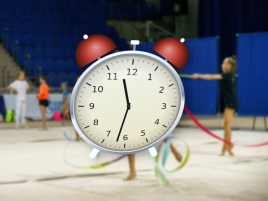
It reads **11:32**
